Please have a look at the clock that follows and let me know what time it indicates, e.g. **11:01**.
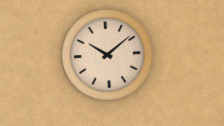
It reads **10:09**
